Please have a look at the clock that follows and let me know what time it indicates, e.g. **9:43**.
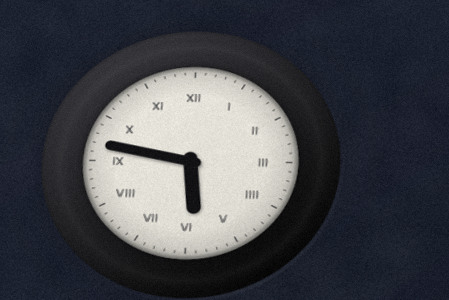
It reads **5:47**
